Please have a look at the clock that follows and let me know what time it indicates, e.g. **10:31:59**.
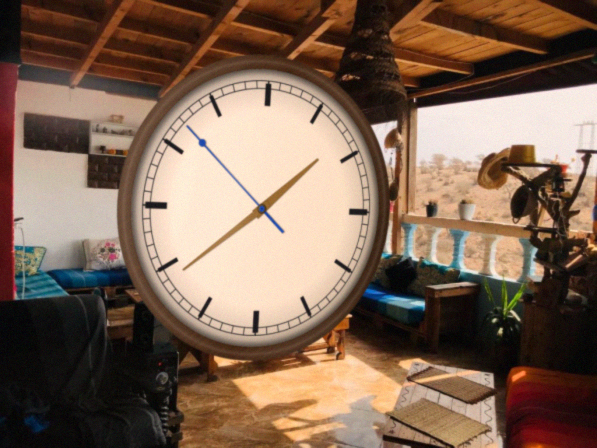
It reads **1:38:52**
